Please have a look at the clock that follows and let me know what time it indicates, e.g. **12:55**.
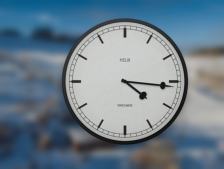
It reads **4:16**
